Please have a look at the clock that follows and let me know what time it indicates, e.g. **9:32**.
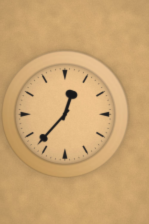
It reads **12:37**
